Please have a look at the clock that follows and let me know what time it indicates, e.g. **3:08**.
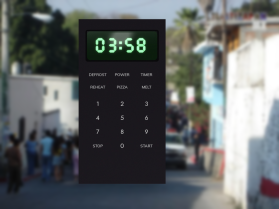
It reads **3:58**
